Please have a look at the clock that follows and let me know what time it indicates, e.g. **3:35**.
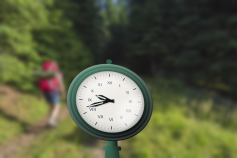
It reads **9:42**
